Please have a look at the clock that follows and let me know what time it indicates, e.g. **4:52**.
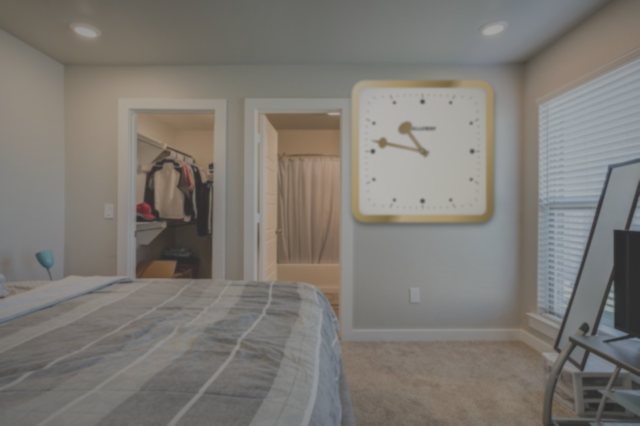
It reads **10:47**
